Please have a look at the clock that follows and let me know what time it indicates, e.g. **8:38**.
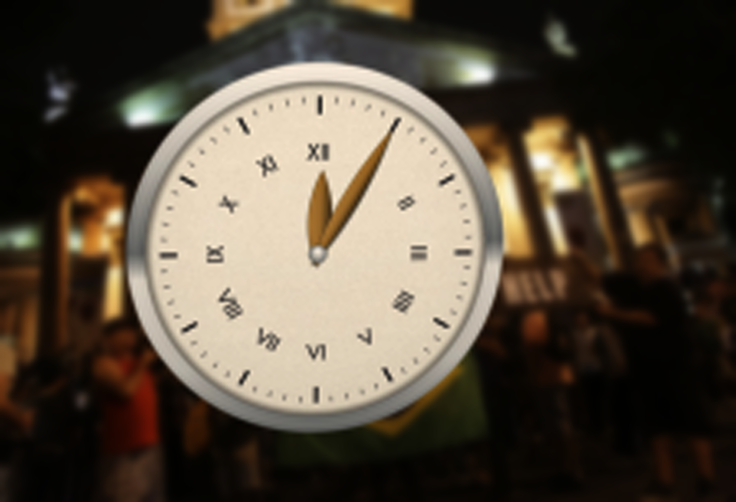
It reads **12:05**
